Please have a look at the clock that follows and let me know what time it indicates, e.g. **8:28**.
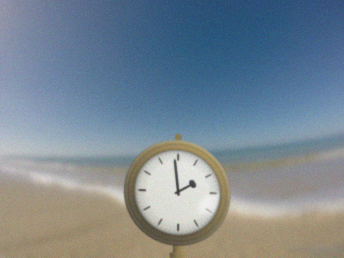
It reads **1:59**
